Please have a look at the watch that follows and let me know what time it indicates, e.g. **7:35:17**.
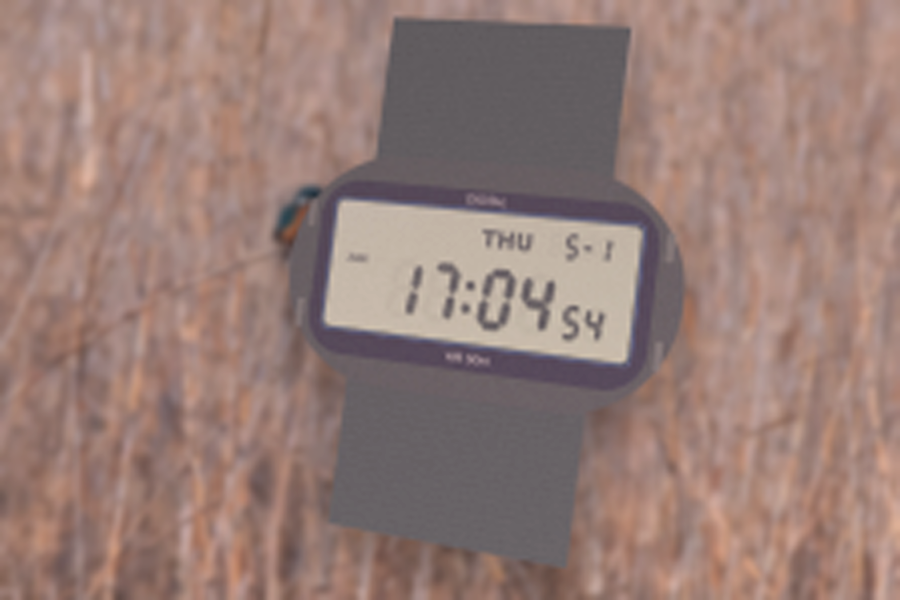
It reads **17:04:54**
